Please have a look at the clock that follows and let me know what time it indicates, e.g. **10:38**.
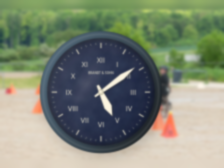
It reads **5:09**
